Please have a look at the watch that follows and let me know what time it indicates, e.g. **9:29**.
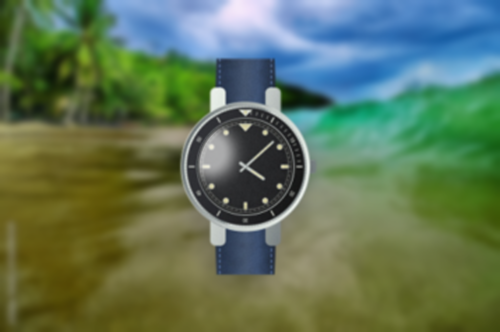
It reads **4:08**
